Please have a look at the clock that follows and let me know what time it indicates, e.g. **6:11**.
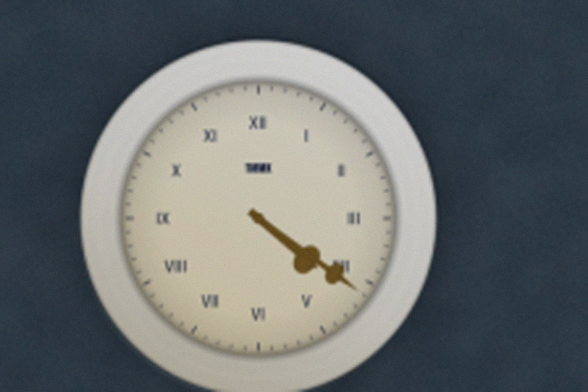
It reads **4:21**
